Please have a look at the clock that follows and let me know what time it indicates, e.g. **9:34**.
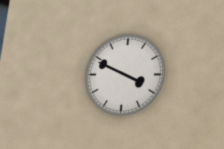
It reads **3:49**
